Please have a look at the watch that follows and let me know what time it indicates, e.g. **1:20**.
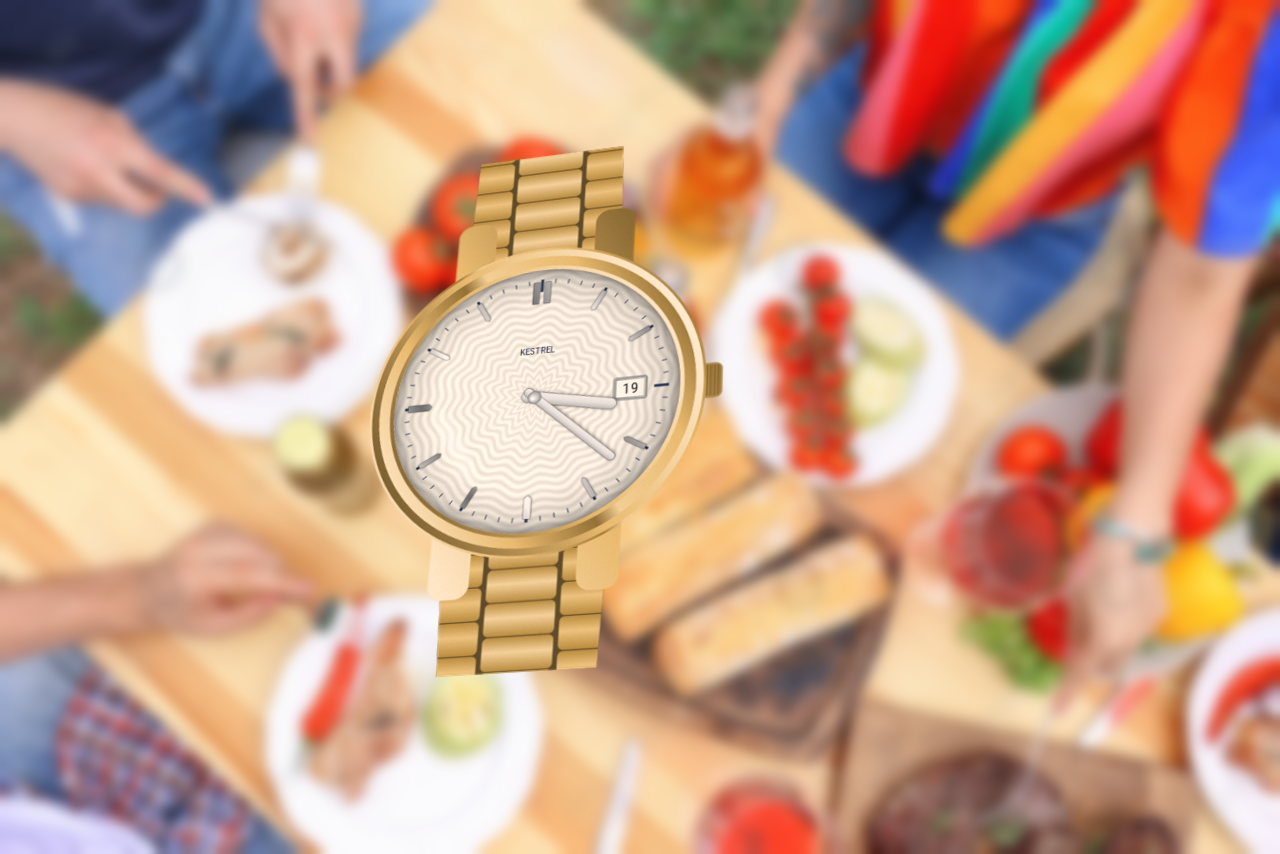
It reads **3:22**
